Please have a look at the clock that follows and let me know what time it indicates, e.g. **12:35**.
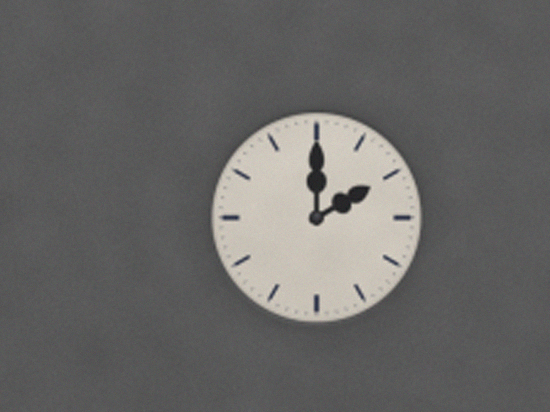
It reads **2:00**
